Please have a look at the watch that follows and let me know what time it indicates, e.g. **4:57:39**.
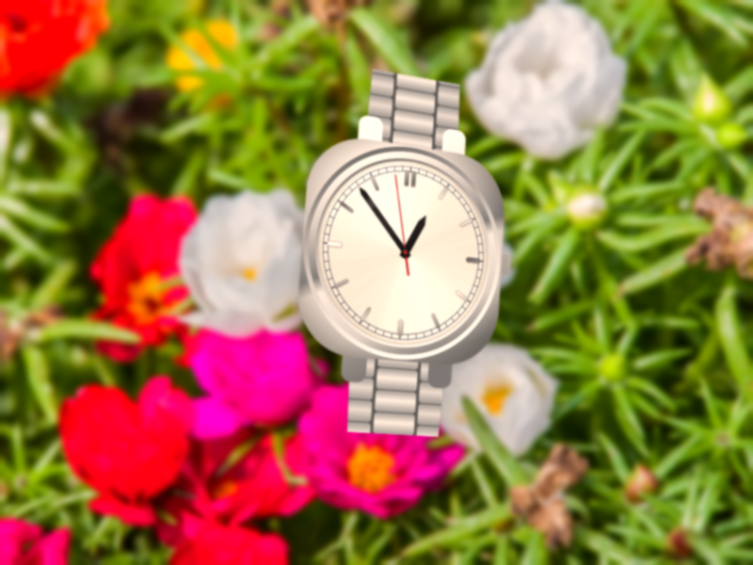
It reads **12:52:58**
